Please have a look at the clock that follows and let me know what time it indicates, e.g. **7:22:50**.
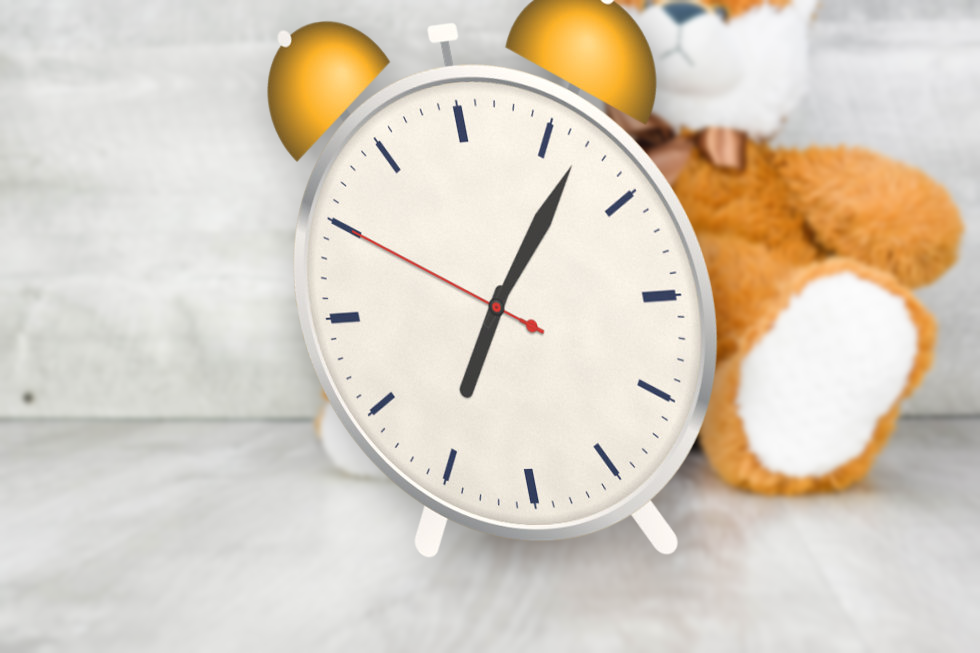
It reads **7:06:50**
